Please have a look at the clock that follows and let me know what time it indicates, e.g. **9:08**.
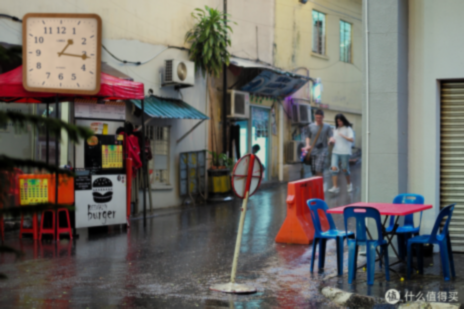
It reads **1:16**
